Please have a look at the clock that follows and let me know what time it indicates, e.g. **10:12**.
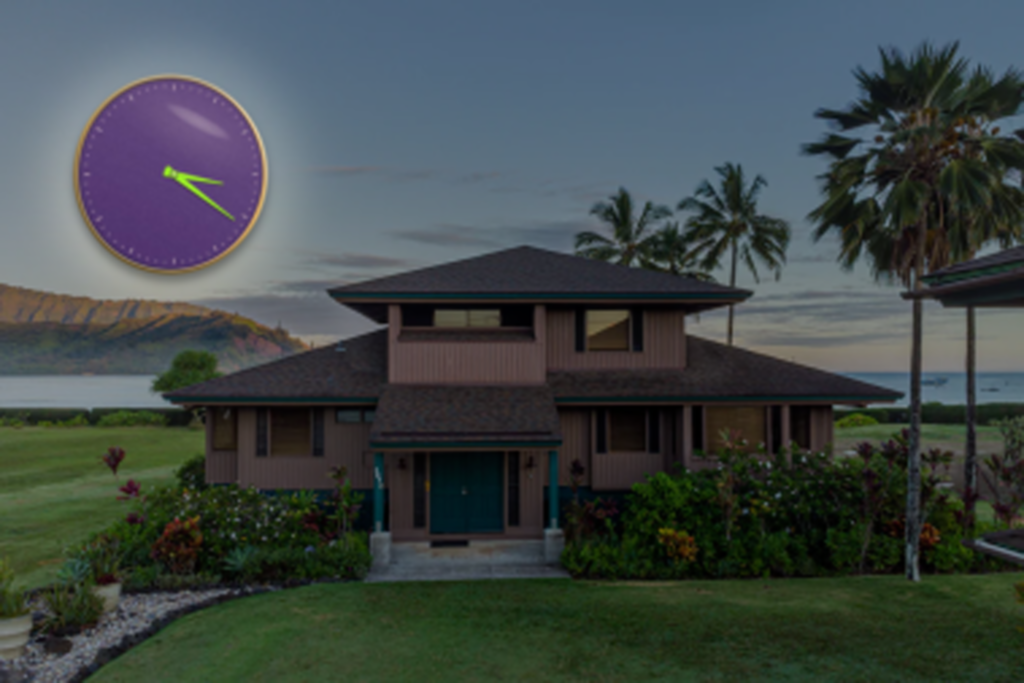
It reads **3:21**
